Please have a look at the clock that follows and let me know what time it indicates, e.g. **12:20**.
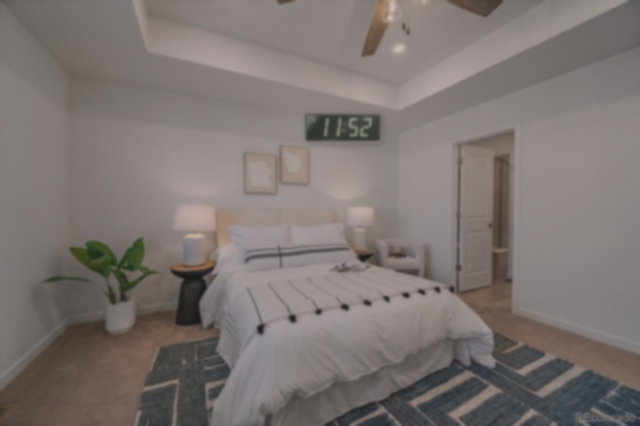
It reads **11:52**
